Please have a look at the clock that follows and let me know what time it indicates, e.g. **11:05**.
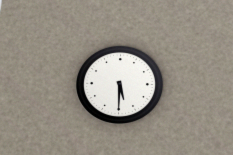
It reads **5:30**
